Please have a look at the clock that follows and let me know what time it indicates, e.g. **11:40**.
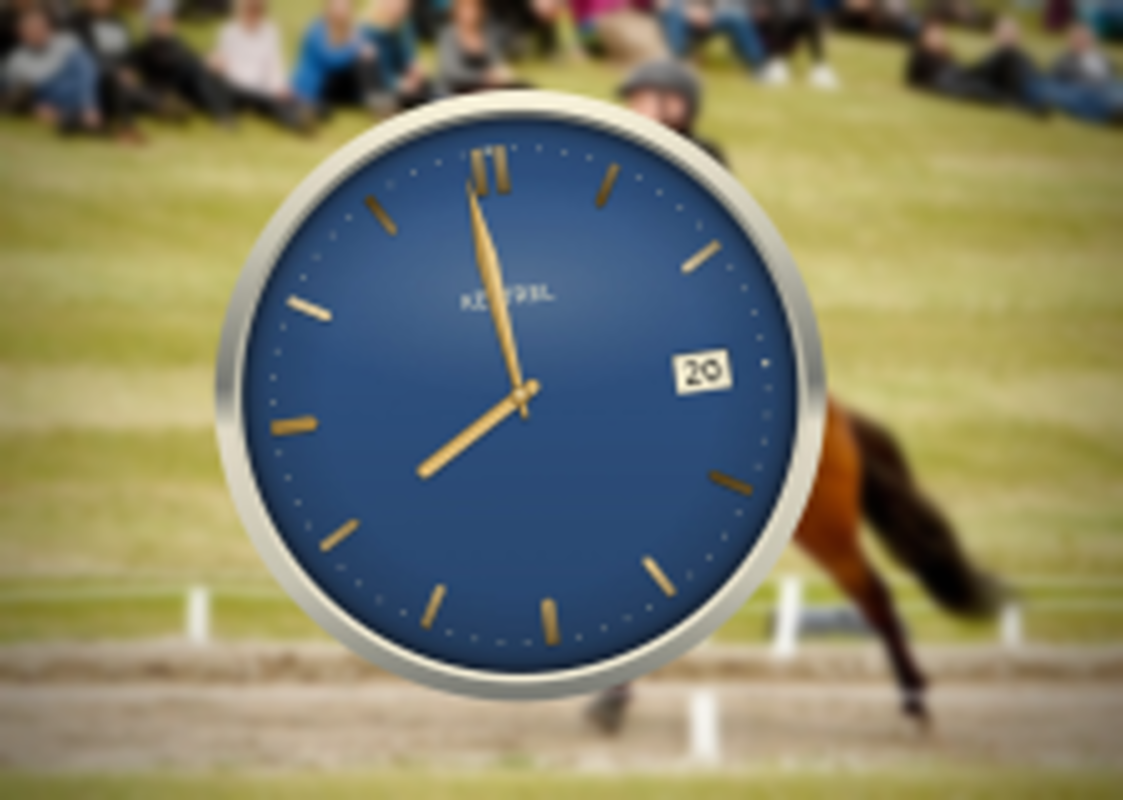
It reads **7:59**
